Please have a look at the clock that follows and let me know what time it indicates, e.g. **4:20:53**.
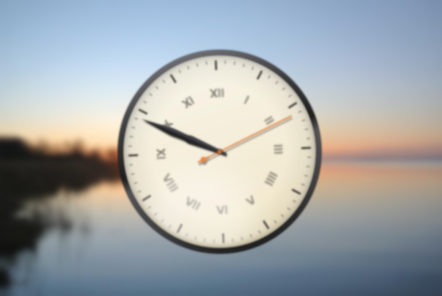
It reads **9:49:11**
